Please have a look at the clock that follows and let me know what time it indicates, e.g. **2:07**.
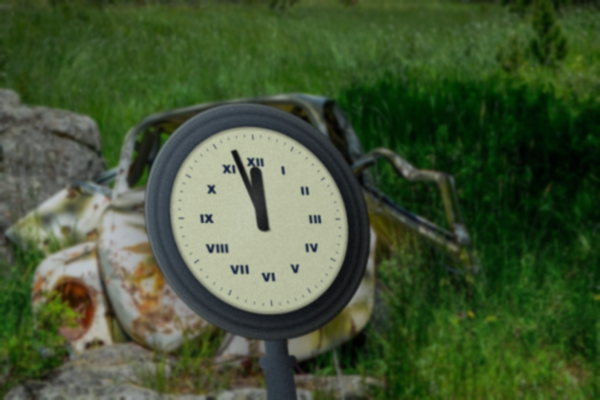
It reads **11:57**
